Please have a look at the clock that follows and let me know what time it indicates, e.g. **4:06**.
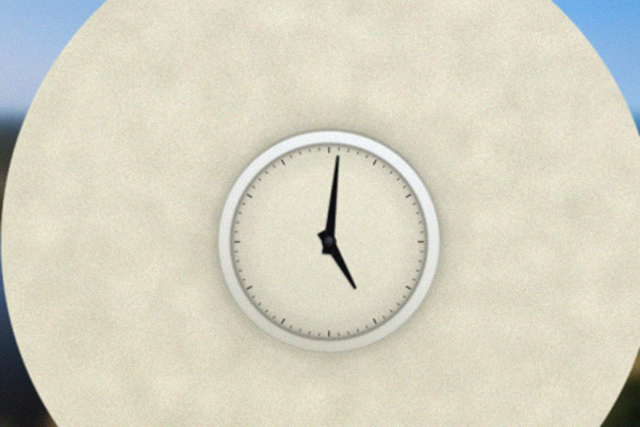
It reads **5:01**
